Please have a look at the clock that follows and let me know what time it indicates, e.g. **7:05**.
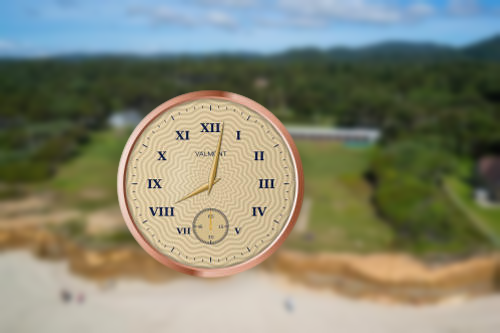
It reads **8:02**
